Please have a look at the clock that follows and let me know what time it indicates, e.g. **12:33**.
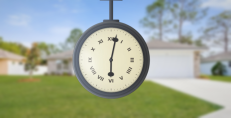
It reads **6:02**
